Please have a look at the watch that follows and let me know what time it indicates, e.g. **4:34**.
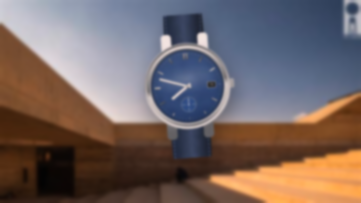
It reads **7:48**
